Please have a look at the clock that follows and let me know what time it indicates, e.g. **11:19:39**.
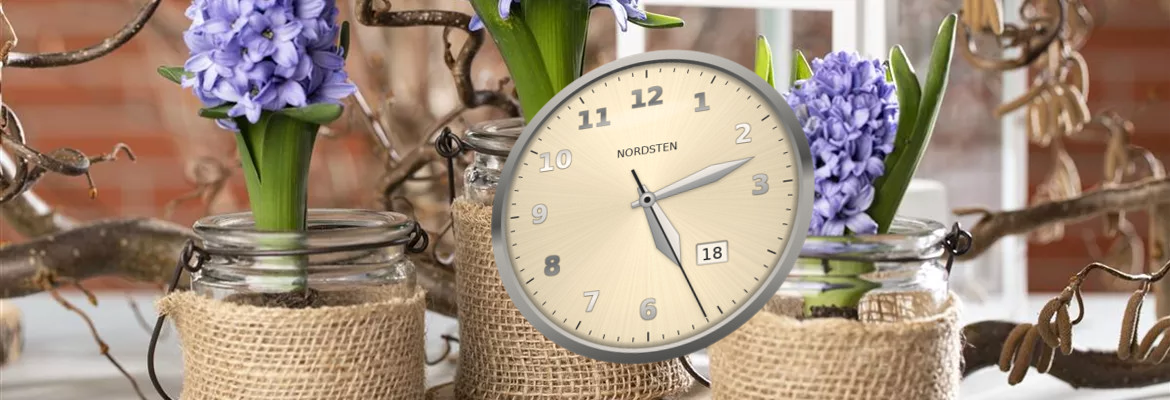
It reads **5:12:26**
